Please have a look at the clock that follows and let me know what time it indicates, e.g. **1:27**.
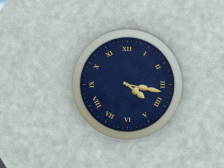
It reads **4:17**
